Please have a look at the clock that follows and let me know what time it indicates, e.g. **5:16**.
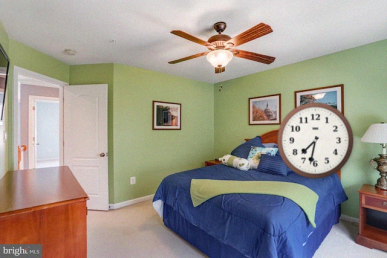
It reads **7:32**
